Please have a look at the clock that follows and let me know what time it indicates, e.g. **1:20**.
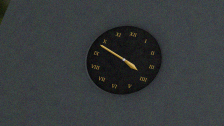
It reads **3:48**
